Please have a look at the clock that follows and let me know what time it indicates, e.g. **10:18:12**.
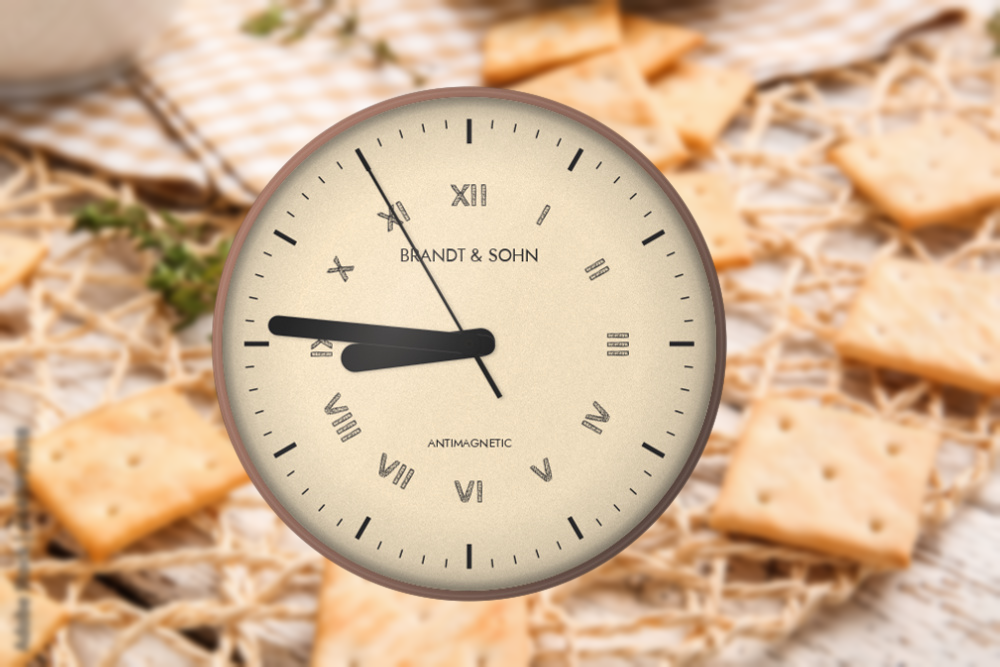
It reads **8:45:55**
